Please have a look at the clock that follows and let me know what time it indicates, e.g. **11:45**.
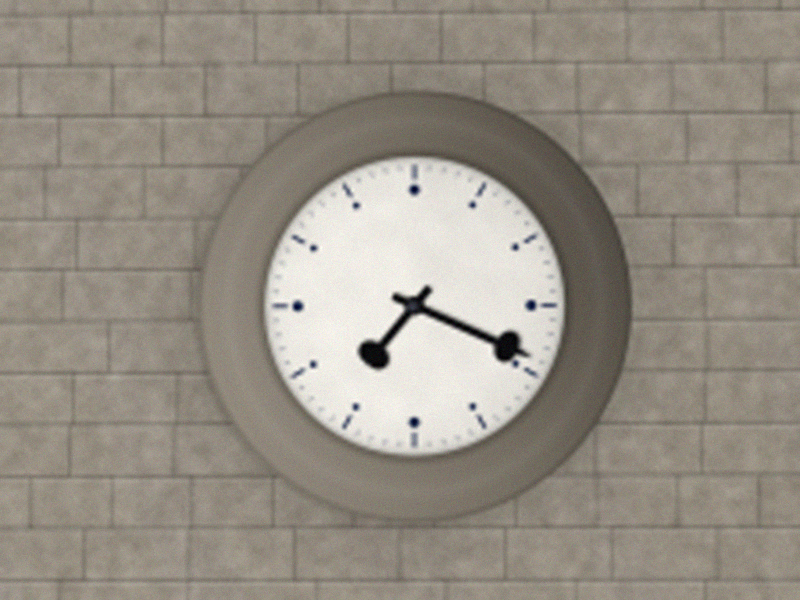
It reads **7:19**
